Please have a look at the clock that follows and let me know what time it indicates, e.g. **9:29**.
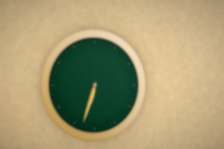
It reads **6:33**
